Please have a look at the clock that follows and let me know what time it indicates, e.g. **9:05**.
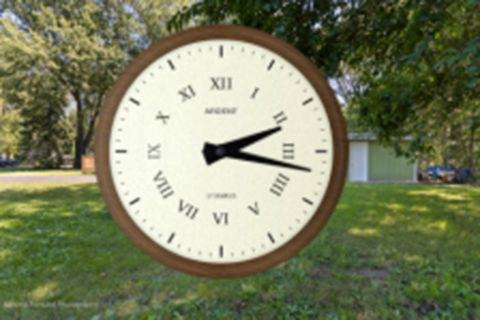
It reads **2:17**
